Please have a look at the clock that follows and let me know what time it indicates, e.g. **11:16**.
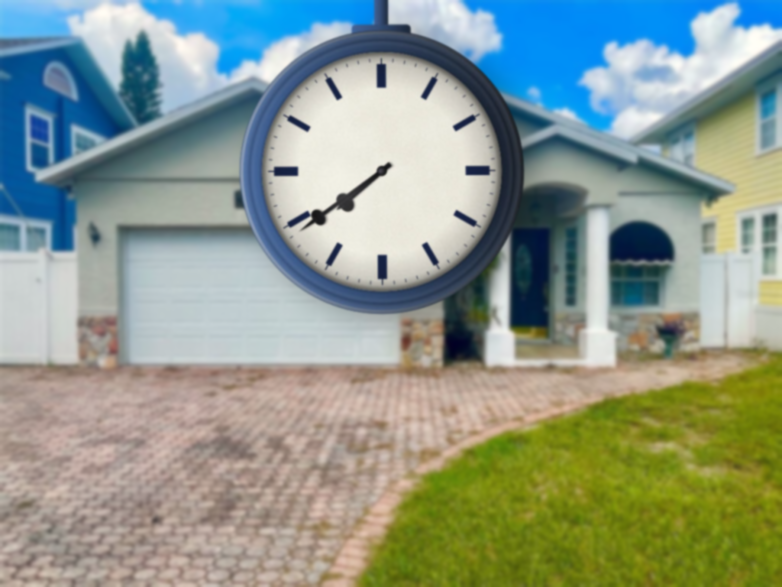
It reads **7:39**
